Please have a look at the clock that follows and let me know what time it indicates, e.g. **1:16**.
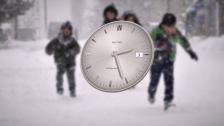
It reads **2:26**
